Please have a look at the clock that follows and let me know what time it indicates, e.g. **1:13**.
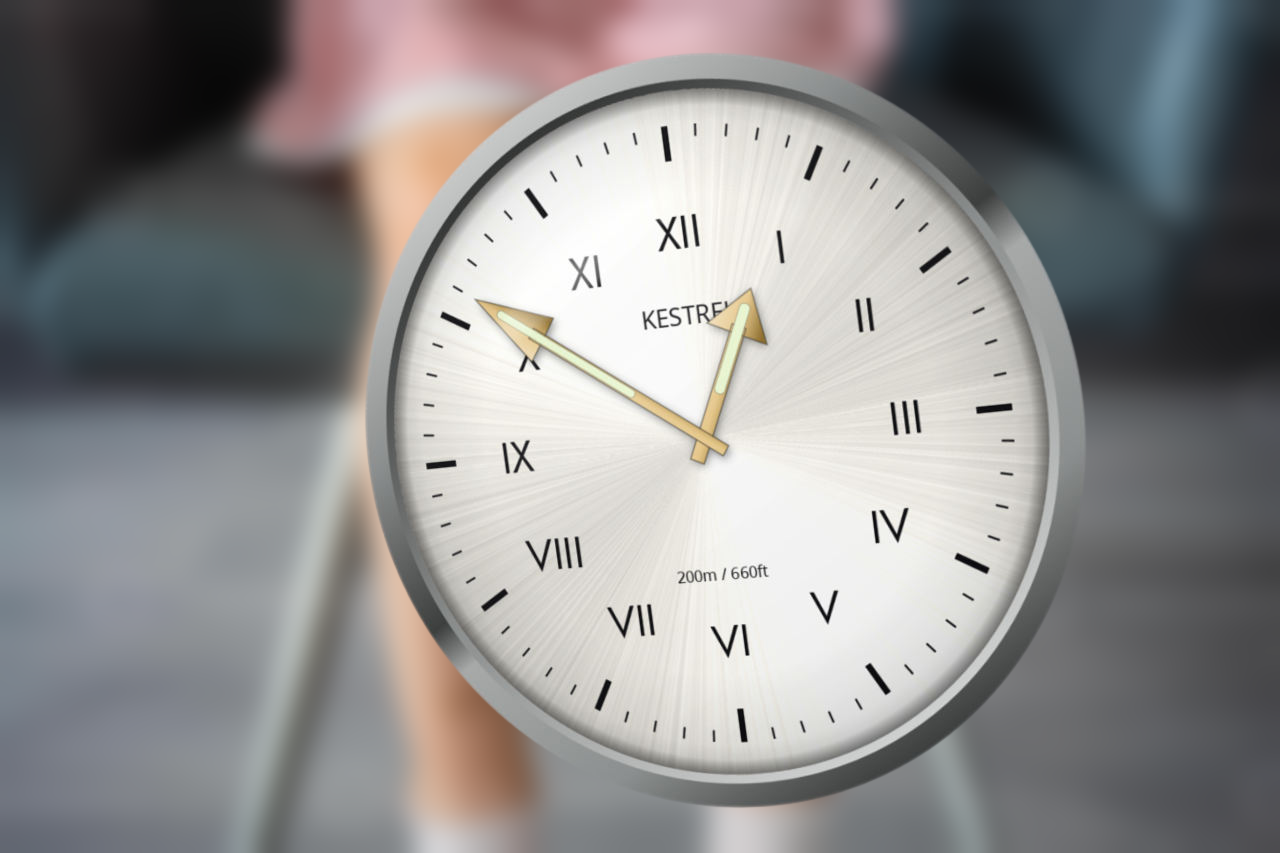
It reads **12:51**
